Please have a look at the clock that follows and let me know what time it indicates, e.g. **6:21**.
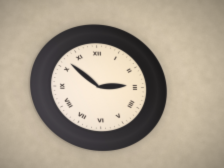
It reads **2:52**
